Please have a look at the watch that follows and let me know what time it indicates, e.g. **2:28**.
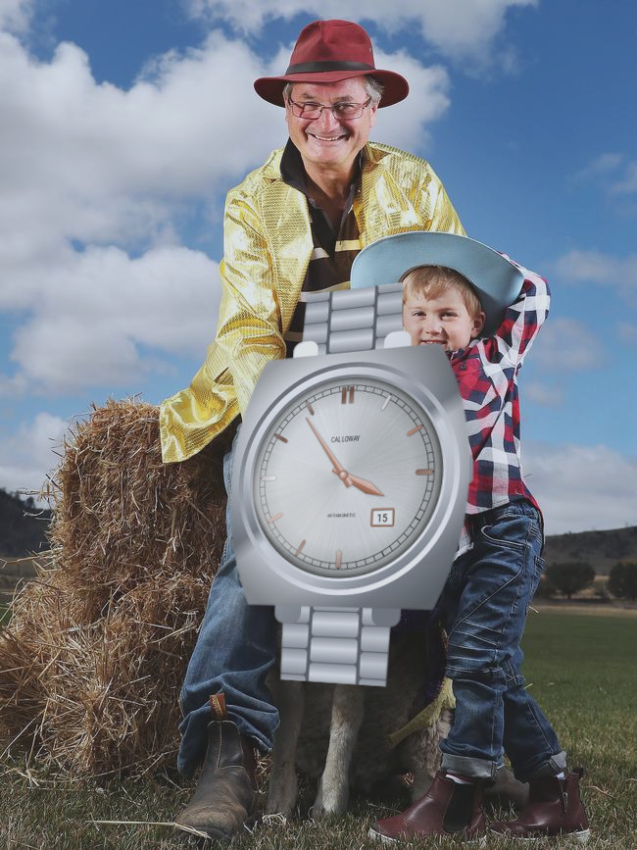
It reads **3:54**
